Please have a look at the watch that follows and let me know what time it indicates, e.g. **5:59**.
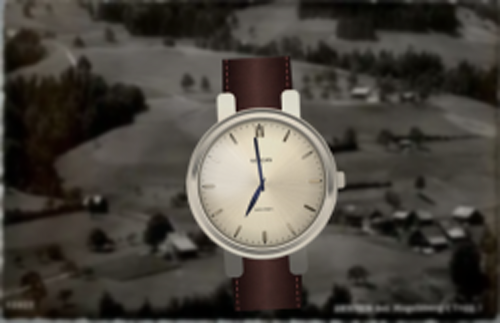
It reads **6:59**
